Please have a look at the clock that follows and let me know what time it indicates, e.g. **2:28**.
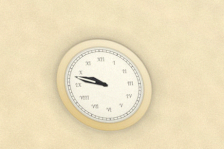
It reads **9:48**
